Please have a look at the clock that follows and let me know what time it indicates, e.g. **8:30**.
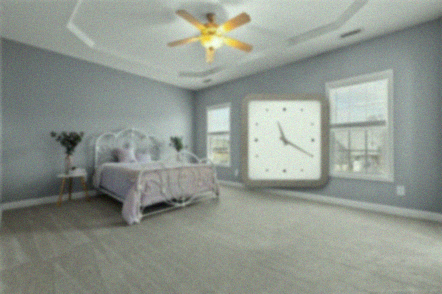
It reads **11:20**
